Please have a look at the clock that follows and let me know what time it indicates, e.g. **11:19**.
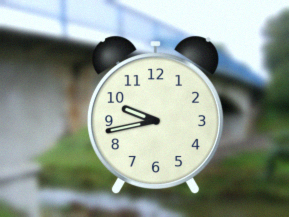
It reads **9:43**
